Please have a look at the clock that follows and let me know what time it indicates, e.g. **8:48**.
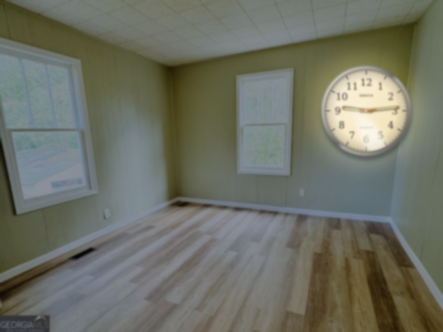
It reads **9:14**
